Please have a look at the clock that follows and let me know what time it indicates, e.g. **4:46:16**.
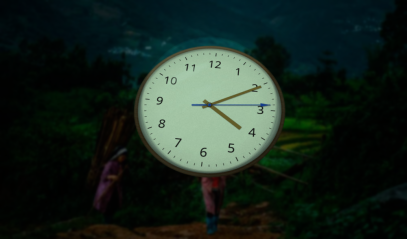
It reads **4:10:14**
